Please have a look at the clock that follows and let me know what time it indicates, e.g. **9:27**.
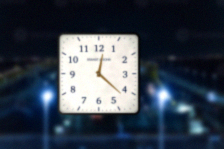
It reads **12:22**
